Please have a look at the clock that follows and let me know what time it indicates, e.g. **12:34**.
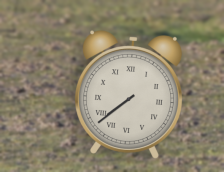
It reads **7:38**
